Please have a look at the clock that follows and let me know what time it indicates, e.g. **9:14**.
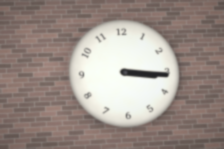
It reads **3:16**
